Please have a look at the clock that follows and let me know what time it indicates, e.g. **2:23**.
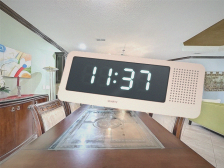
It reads **11:37**
